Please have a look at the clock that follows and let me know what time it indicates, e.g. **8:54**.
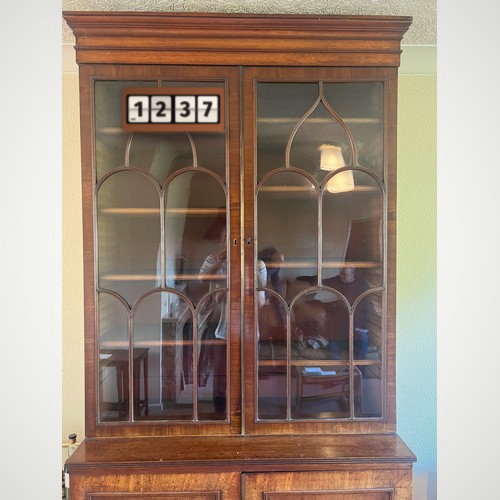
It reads **12:37**
